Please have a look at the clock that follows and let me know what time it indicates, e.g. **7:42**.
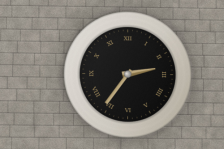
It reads **2:36**
